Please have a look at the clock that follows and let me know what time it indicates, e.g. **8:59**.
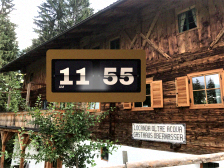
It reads **11:55**
